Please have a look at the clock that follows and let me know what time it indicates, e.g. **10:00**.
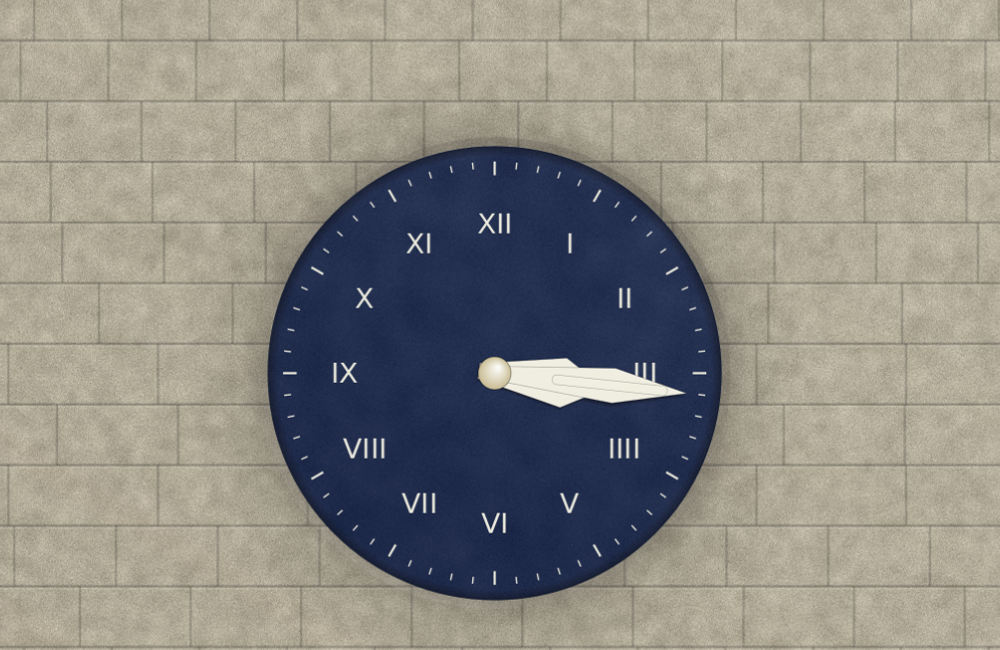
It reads **3:16**
